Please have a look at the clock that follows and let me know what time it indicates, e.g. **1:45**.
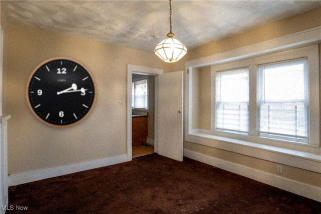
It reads **2:14**
